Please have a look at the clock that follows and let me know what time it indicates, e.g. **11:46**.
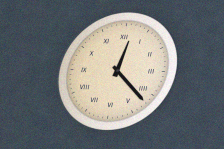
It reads **12:22**
